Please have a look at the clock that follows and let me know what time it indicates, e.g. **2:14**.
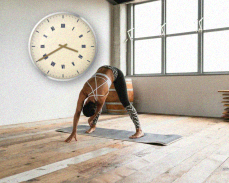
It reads **3:40**
